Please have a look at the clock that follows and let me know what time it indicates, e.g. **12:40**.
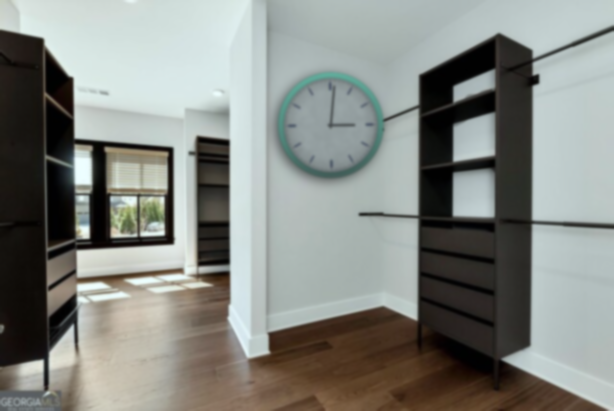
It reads **3:01**
